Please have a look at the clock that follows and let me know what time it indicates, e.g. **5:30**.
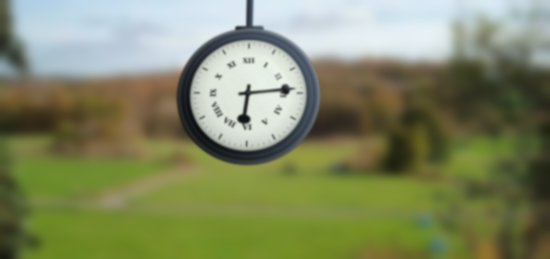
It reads **6:14**
